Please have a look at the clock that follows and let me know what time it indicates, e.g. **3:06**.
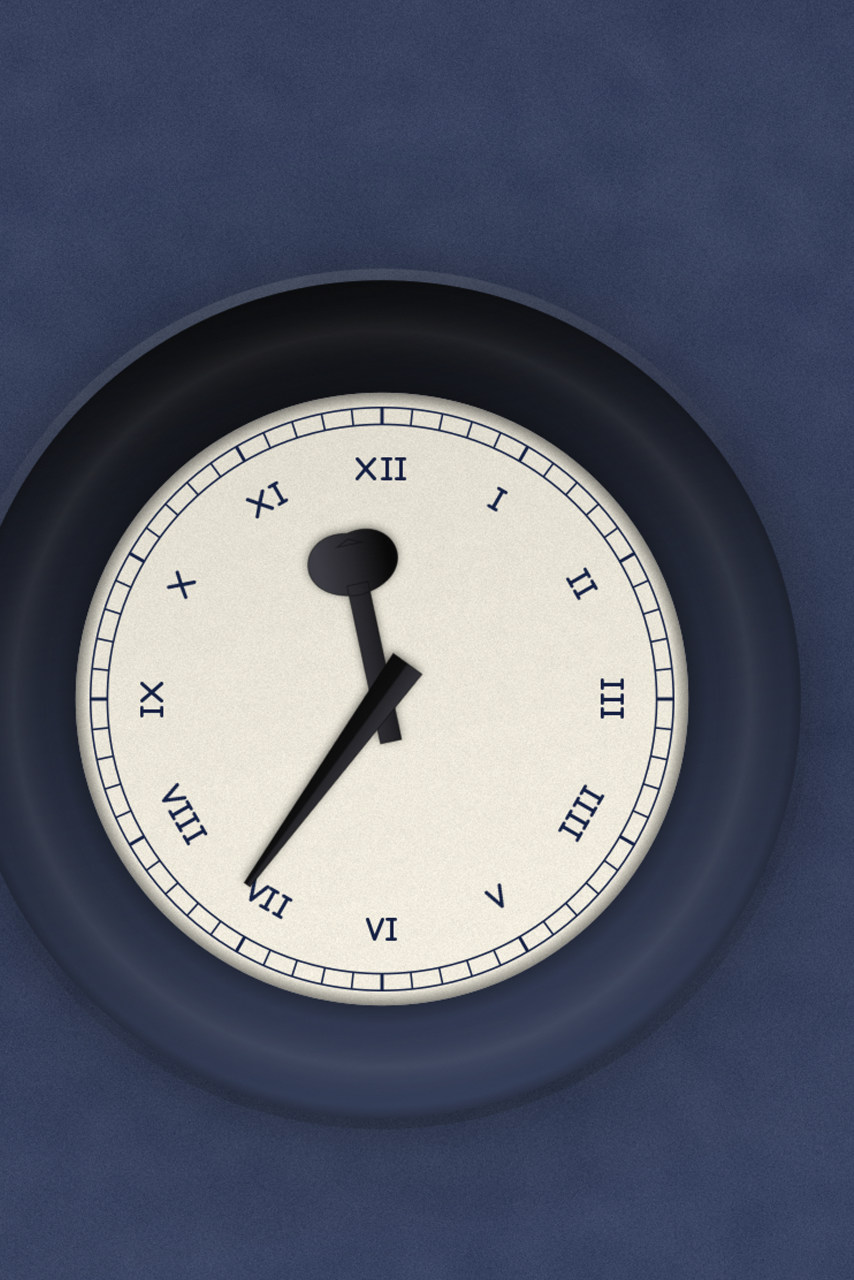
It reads **11:36**
